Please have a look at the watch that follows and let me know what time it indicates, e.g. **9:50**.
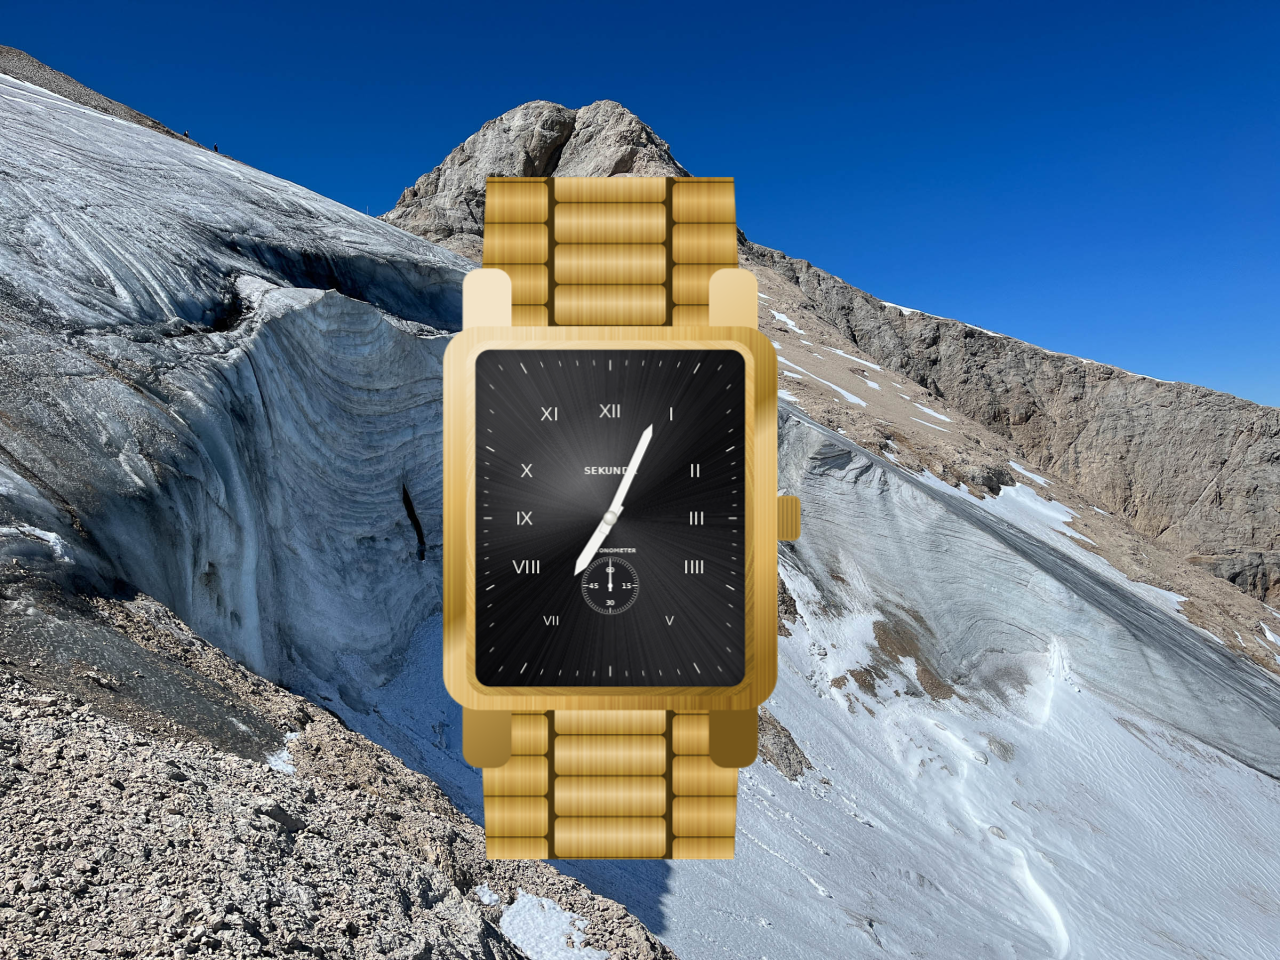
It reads **7:04**
